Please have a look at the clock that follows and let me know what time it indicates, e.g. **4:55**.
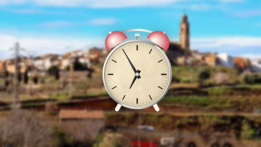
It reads **6:55**
